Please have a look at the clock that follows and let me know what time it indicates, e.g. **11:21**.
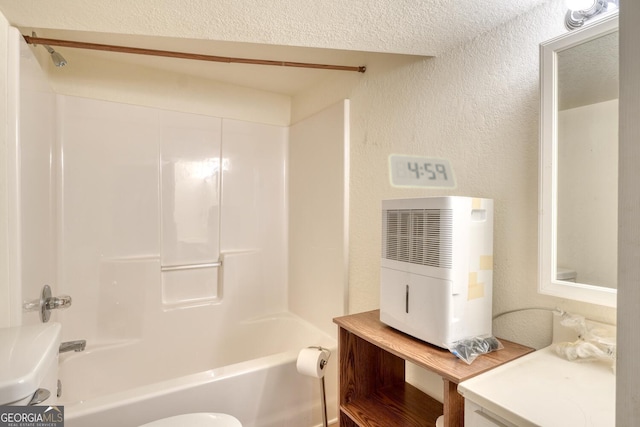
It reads **4:59**
